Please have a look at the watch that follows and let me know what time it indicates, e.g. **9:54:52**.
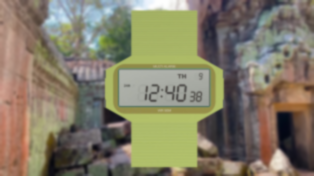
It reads **12:40:38**
